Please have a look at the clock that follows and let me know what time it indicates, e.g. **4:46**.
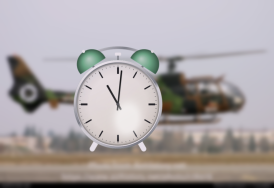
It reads **11:01**
